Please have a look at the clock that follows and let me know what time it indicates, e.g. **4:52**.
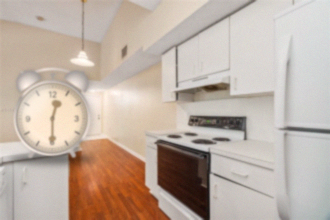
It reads **12:30**
